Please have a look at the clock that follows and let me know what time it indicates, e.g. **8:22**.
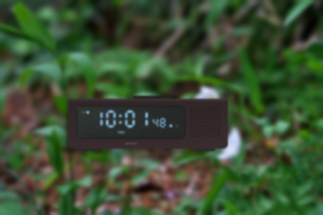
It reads **10:01**
